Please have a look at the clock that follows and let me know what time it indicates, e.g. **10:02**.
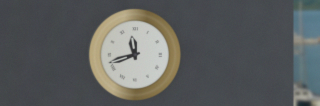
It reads **11:42**
